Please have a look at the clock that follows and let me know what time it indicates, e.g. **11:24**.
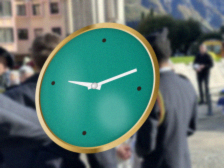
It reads **9:11**
